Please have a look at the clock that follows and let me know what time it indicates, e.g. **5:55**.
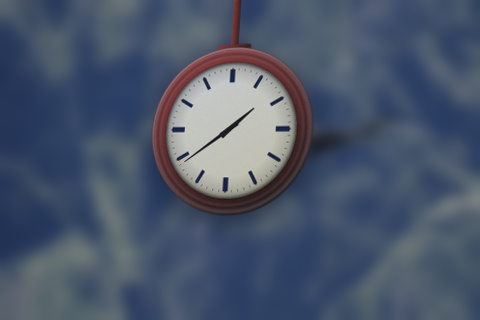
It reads **1:39**
